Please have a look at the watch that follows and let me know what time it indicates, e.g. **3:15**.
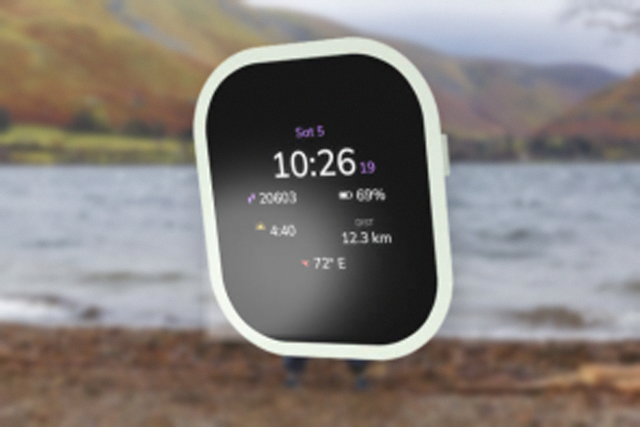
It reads **10:26**
